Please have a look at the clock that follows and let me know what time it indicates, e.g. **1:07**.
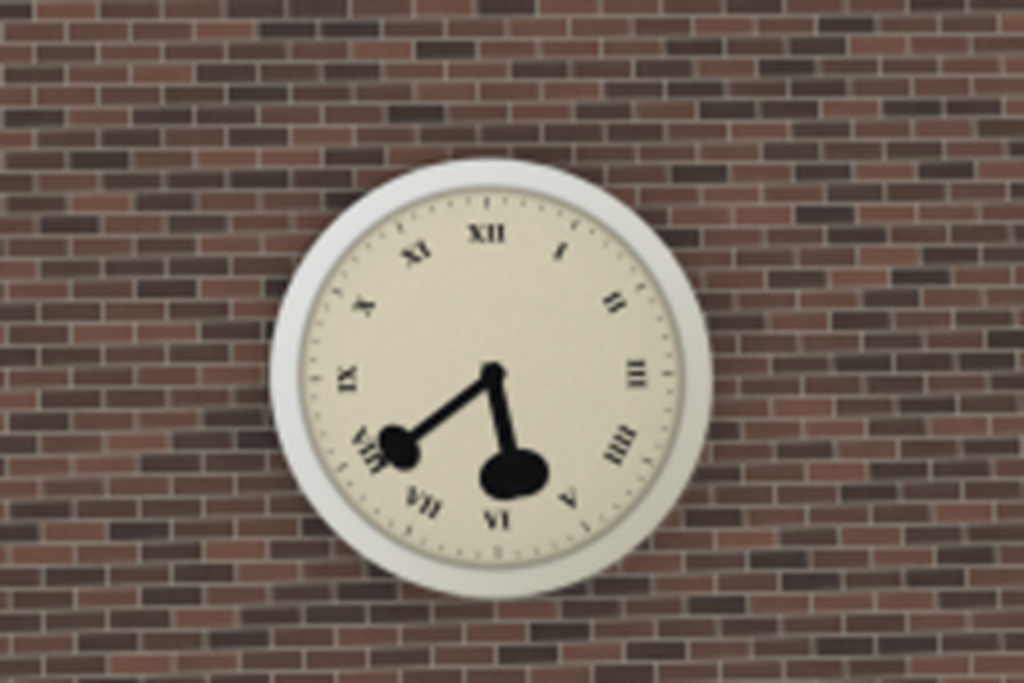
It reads **5:39**
